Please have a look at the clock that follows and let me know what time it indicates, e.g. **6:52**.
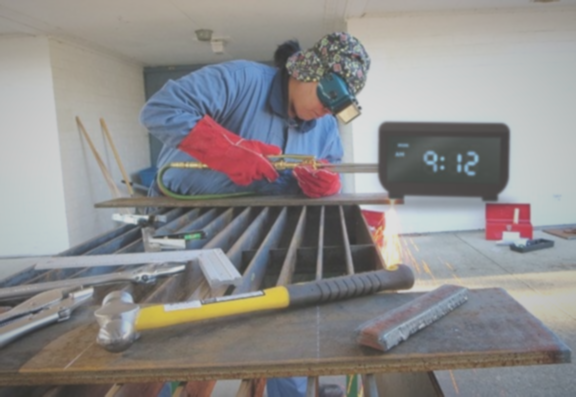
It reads **9:12**
